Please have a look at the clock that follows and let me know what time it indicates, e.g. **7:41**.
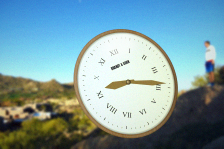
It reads **9:19**
